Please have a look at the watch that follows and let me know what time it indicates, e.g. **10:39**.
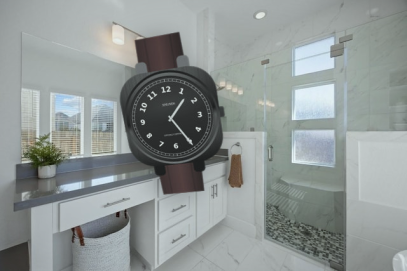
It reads **1:25**
